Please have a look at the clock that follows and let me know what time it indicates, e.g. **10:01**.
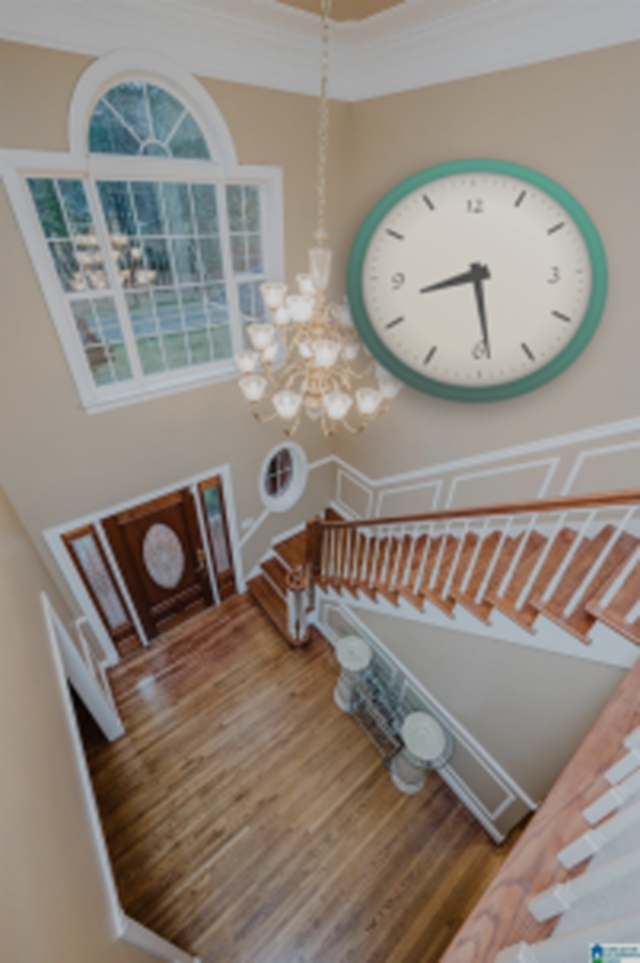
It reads **8:29**
